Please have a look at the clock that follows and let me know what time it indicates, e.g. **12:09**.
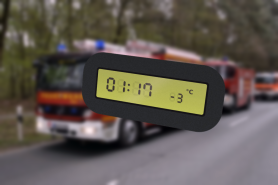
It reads **1:17**
